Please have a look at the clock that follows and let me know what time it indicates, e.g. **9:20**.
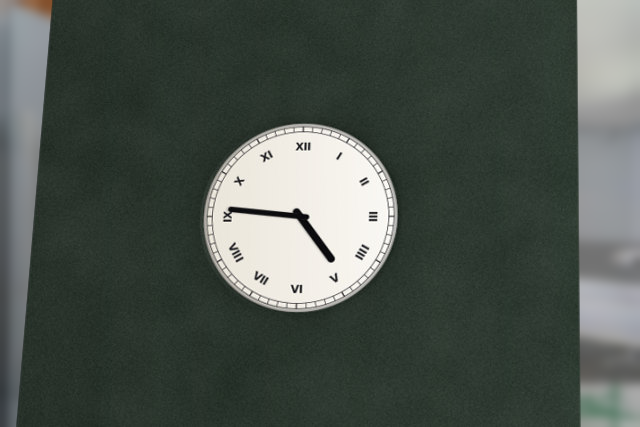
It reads **4:46**
